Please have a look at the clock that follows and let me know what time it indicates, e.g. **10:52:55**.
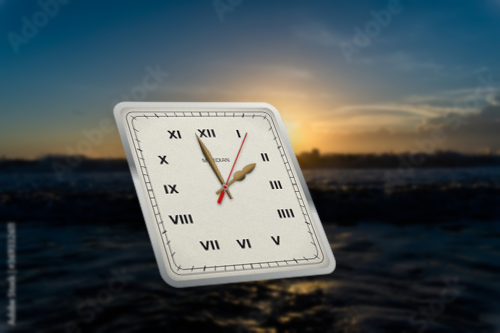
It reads **1:58:06**
